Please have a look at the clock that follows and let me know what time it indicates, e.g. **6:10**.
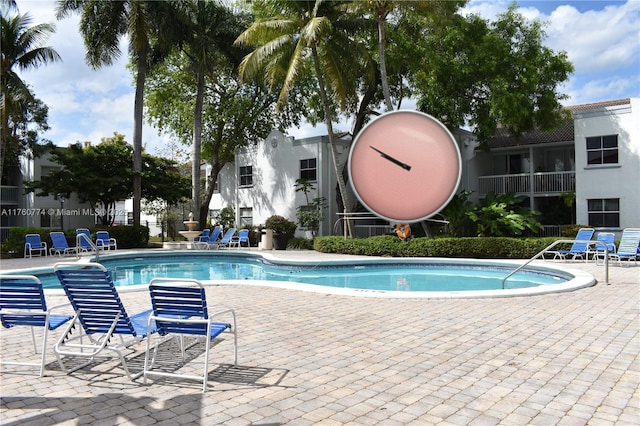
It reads **9:50**
